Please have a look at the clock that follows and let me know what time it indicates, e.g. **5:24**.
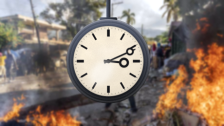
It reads **3:11**
